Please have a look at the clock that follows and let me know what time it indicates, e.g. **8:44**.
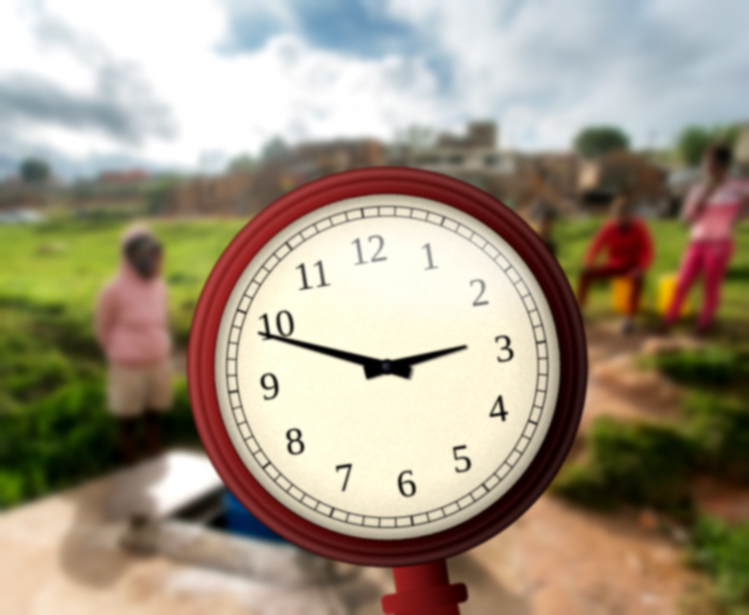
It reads **2:49**
